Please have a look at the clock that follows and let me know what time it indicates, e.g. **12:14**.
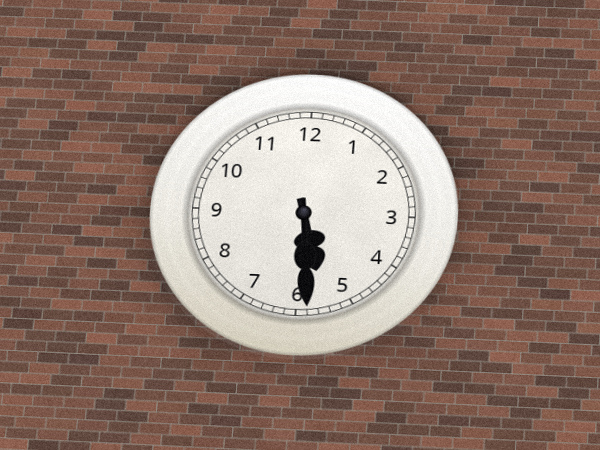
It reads **5:29**
